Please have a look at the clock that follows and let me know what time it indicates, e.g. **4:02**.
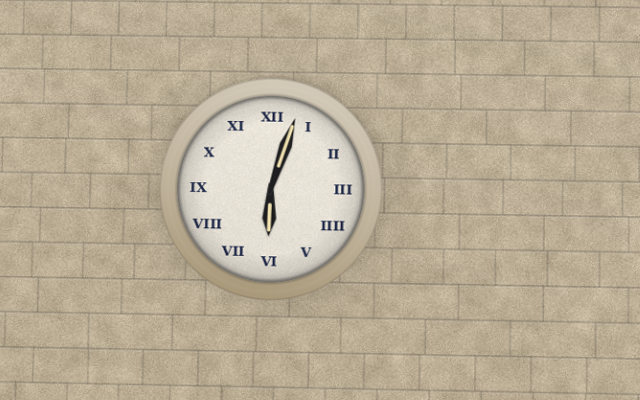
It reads **6:03**
